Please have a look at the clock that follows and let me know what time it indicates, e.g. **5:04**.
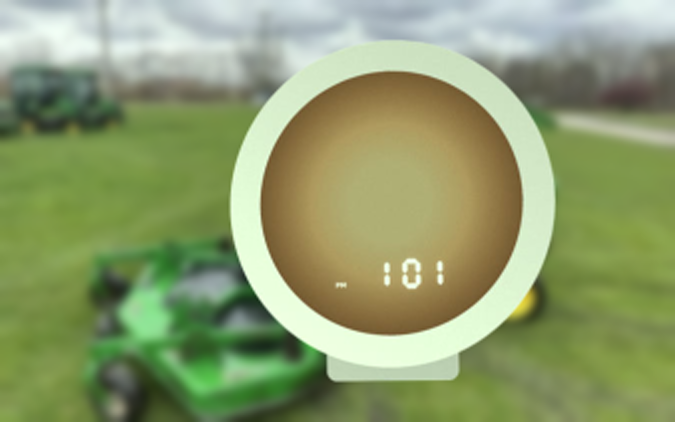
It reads **1:01**
